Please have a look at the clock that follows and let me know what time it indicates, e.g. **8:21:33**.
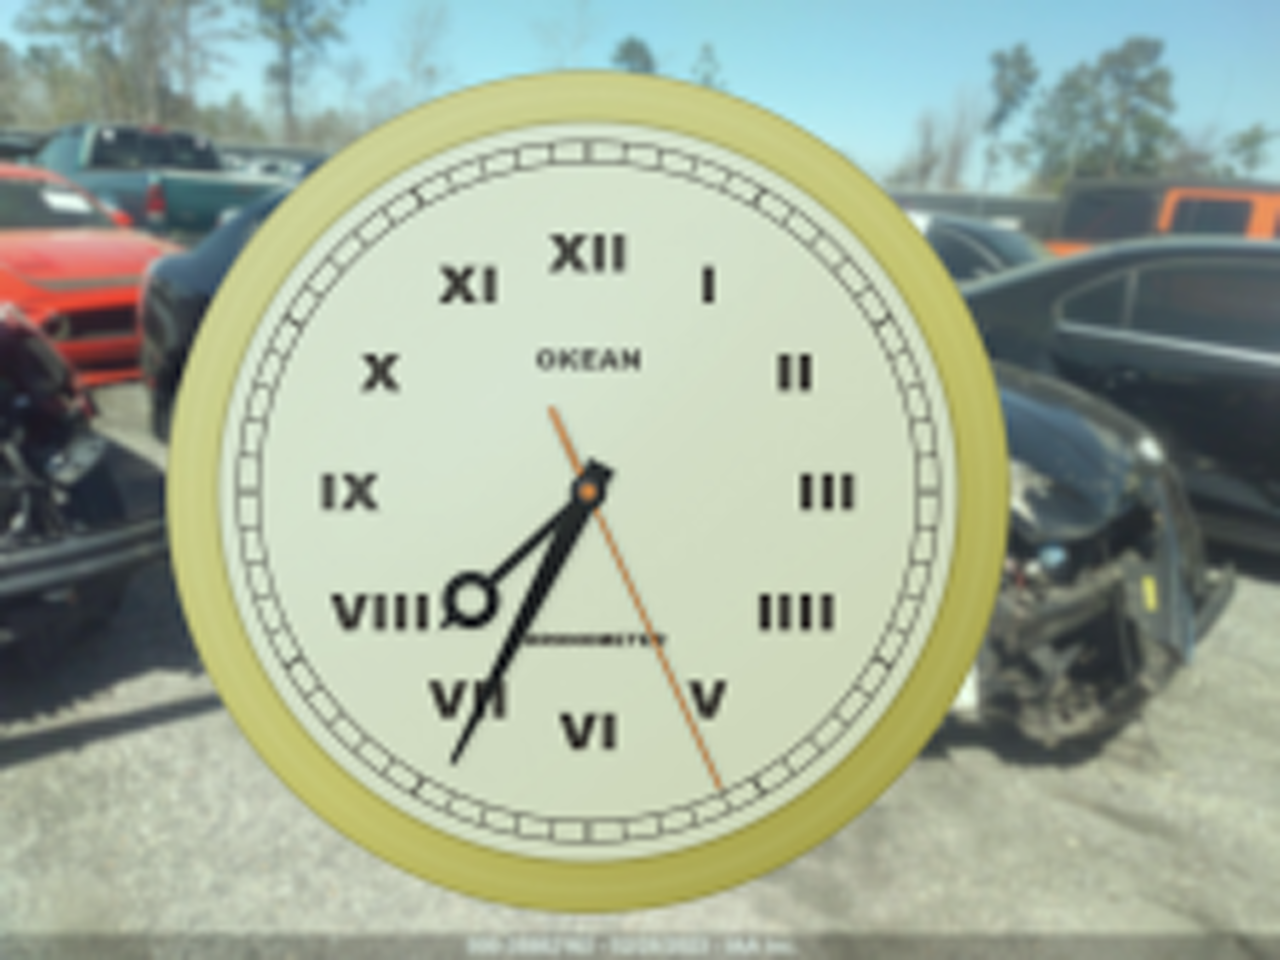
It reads **7:34:26**
